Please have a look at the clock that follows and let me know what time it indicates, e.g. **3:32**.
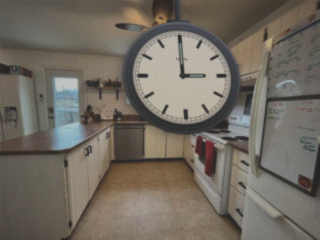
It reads **3:00**
